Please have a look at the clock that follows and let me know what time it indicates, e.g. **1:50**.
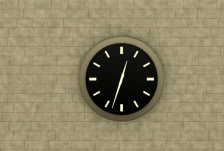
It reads **12:33**
